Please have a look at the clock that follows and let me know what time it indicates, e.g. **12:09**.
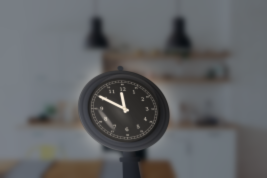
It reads **11:50**
